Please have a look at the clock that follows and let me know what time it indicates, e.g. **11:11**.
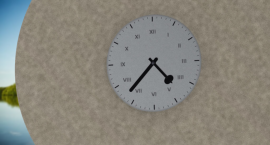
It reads **4:37**
